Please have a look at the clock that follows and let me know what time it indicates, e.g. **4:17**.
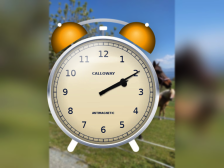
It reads **2:10**
